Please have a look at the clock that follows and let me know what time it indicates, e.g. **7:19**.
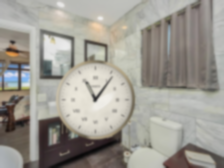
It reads **11:06**
